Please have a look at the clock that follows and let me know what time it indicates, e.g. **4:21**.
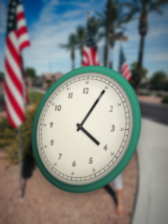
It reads **4:05**
